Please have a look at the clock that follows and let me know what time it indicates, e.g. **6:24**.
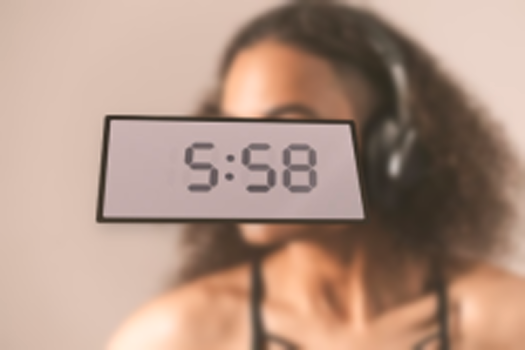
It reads **5:58**
